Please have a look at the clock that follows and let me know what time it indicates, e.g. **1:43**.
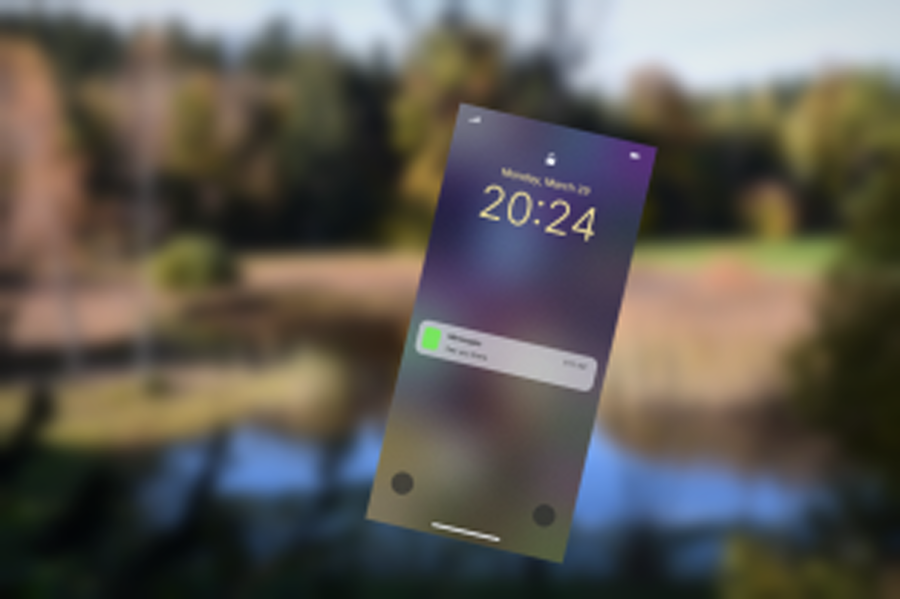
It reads **20:24**
